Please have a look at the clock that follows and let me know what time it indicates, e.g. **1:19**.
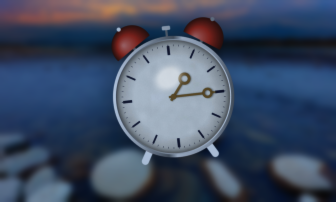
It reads **1:15**
